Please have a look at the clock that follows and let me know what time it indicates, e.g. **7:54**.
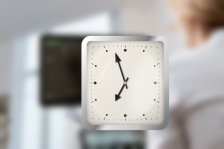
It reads **6:57**
